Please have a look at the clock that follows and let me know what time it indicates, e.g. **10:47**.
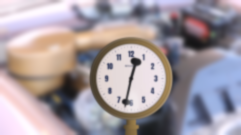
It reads **12:32**
